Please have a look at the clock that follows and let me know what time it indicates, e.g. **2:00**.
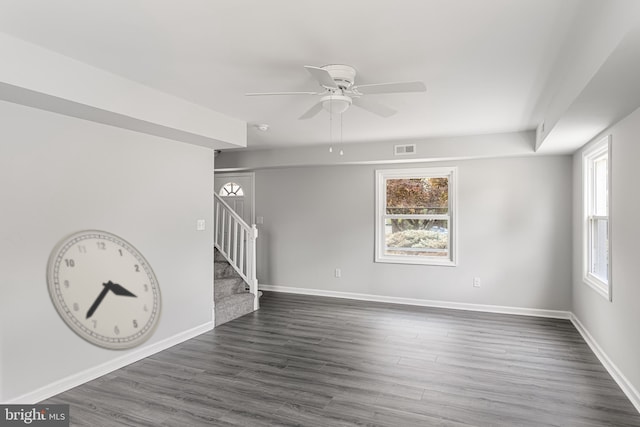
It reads **3:37**
